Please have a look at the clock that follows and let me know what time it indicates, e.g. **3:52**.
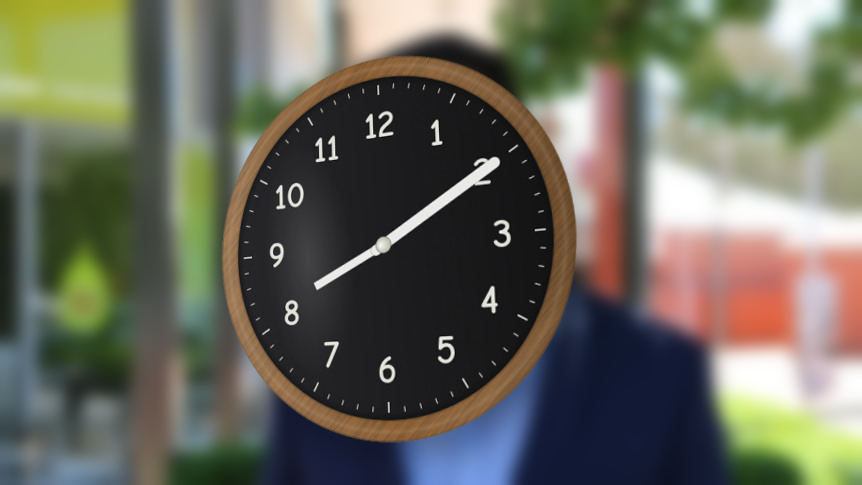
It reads **8:10**
